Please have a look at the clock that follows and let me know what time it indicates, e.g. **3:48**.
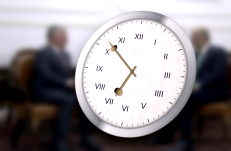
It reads **6:52**
